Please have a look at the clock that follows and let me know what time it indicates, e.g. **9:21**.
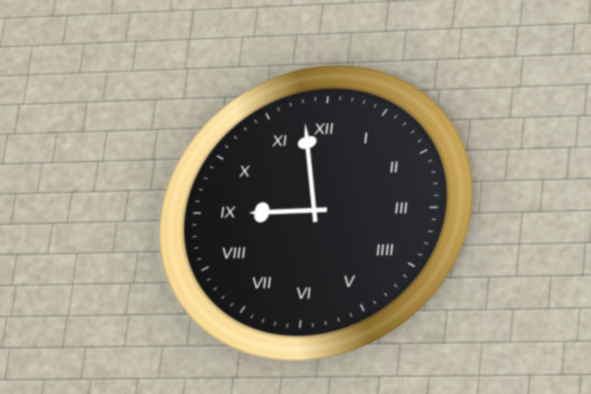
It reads **8:58**
